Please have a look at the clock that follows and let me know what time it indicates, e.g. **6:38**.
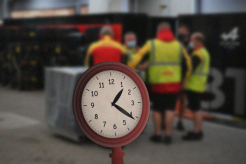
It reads **1:21**
